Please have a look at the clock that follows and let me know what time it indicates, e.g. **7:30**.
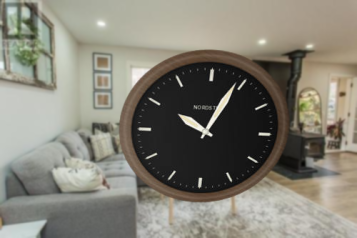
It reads **10:04**
